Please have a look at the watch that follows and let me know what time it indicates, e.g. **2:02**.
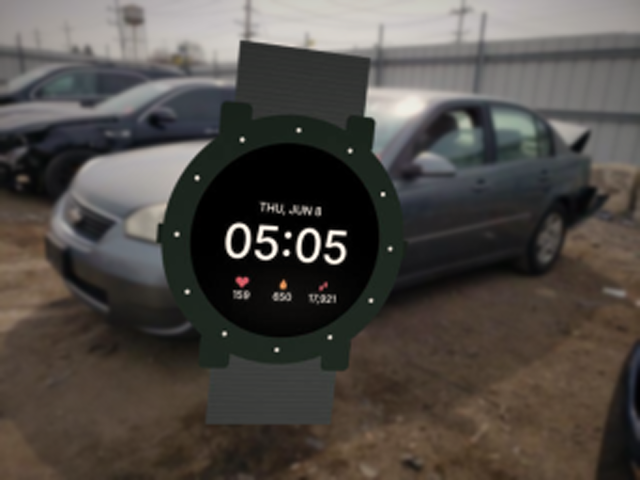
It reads **5:05**
